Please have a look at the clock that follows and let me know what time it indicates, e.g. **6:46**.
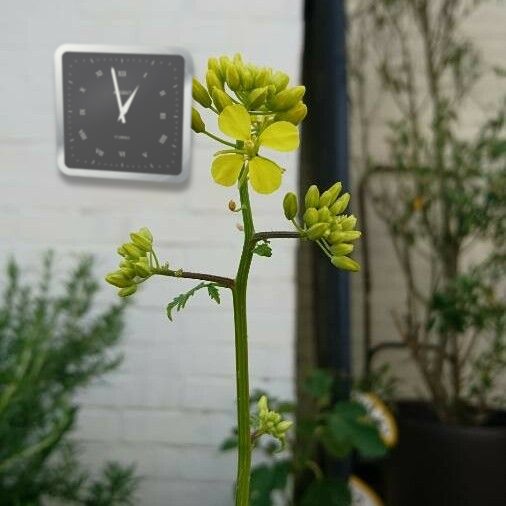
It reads **12:58**
